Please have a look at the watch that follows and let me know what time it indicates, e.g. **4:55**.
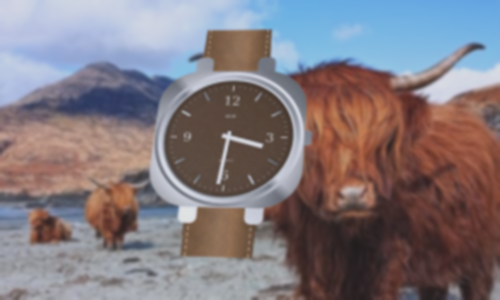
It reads **3:31**
